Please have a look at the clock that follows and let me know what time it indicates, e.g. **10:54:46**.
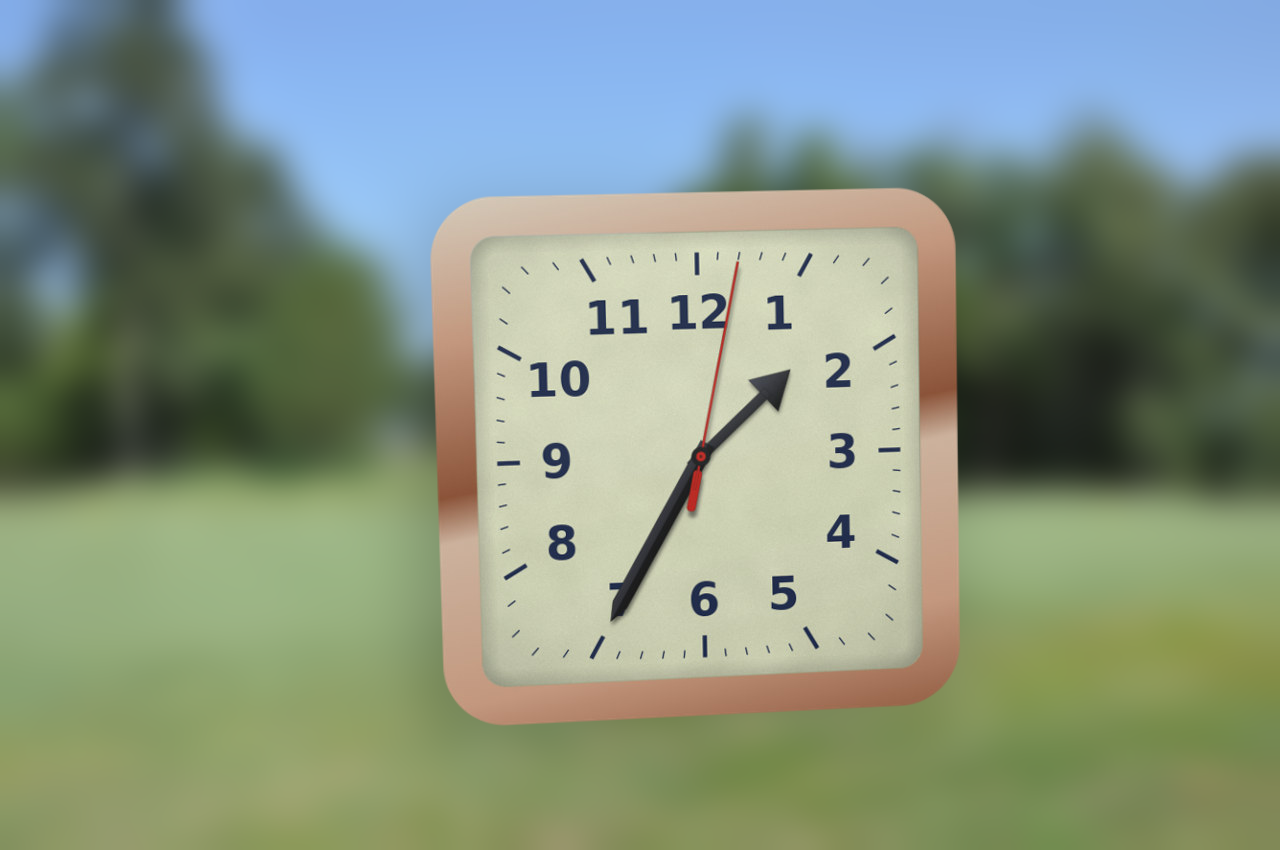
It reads **1:35:02**
